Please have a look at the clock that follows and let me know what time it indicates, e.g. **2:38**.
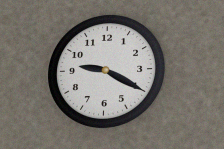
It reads **9:20**
